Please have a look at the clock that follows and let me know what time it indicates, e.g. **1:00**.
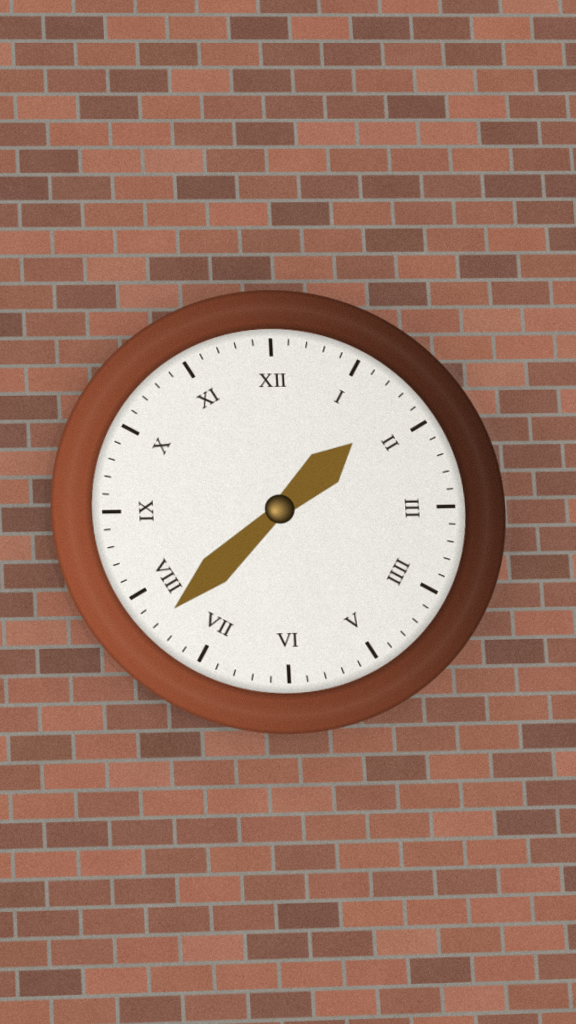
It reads **1:38**
